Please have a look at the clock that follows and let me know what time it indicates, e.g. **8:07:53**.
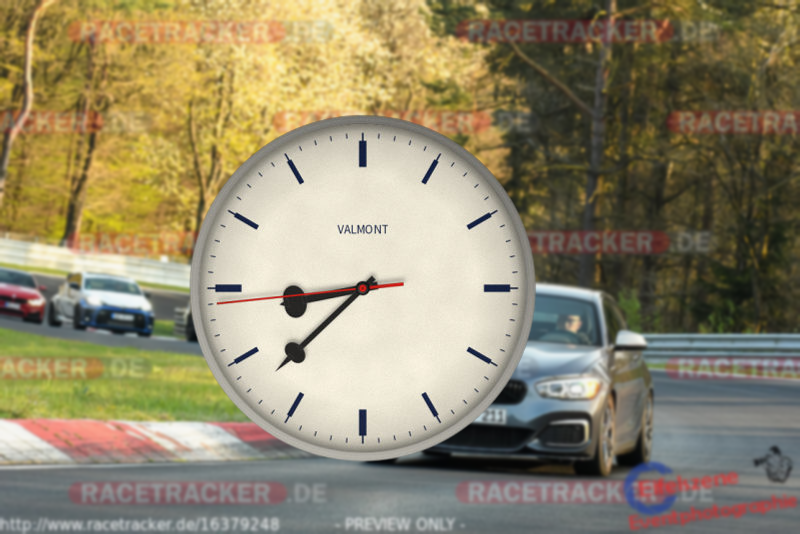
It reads **8:37:44**
